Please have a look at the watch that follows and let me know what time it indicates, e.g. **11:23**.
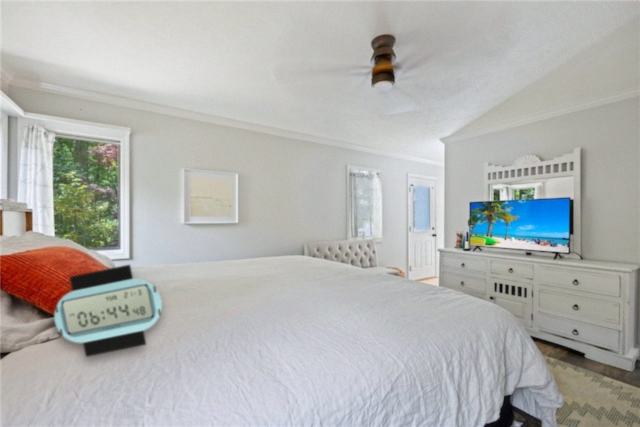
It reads **6:44**
